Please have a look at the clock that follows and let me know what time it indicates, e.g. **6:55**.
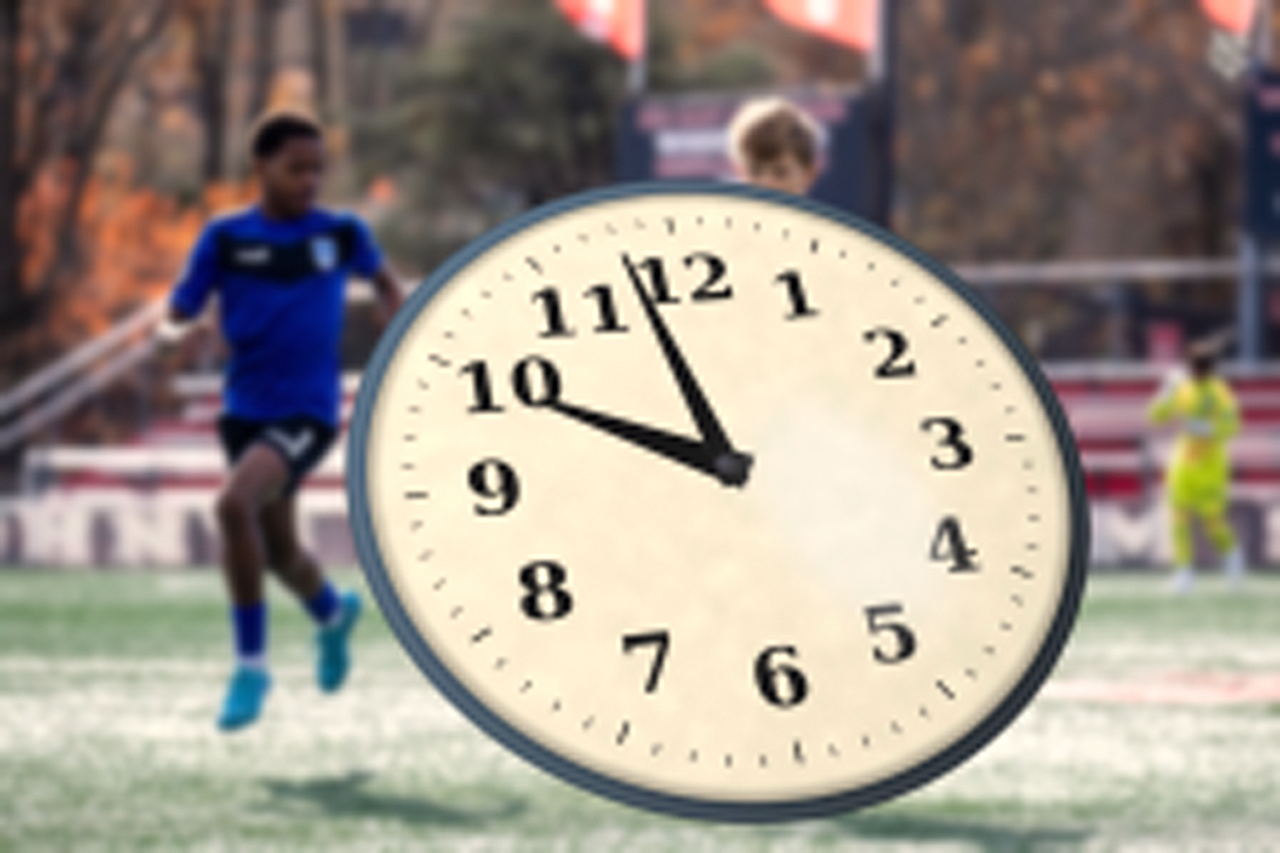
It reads **9:58**
